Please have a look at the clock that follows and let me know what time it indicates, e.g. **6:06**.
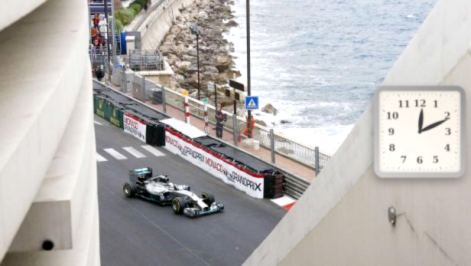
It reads **12:11**
